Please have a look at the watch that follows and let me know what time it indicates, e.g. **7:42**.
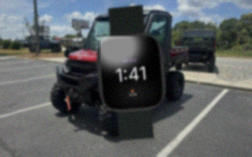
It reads **1:41**
